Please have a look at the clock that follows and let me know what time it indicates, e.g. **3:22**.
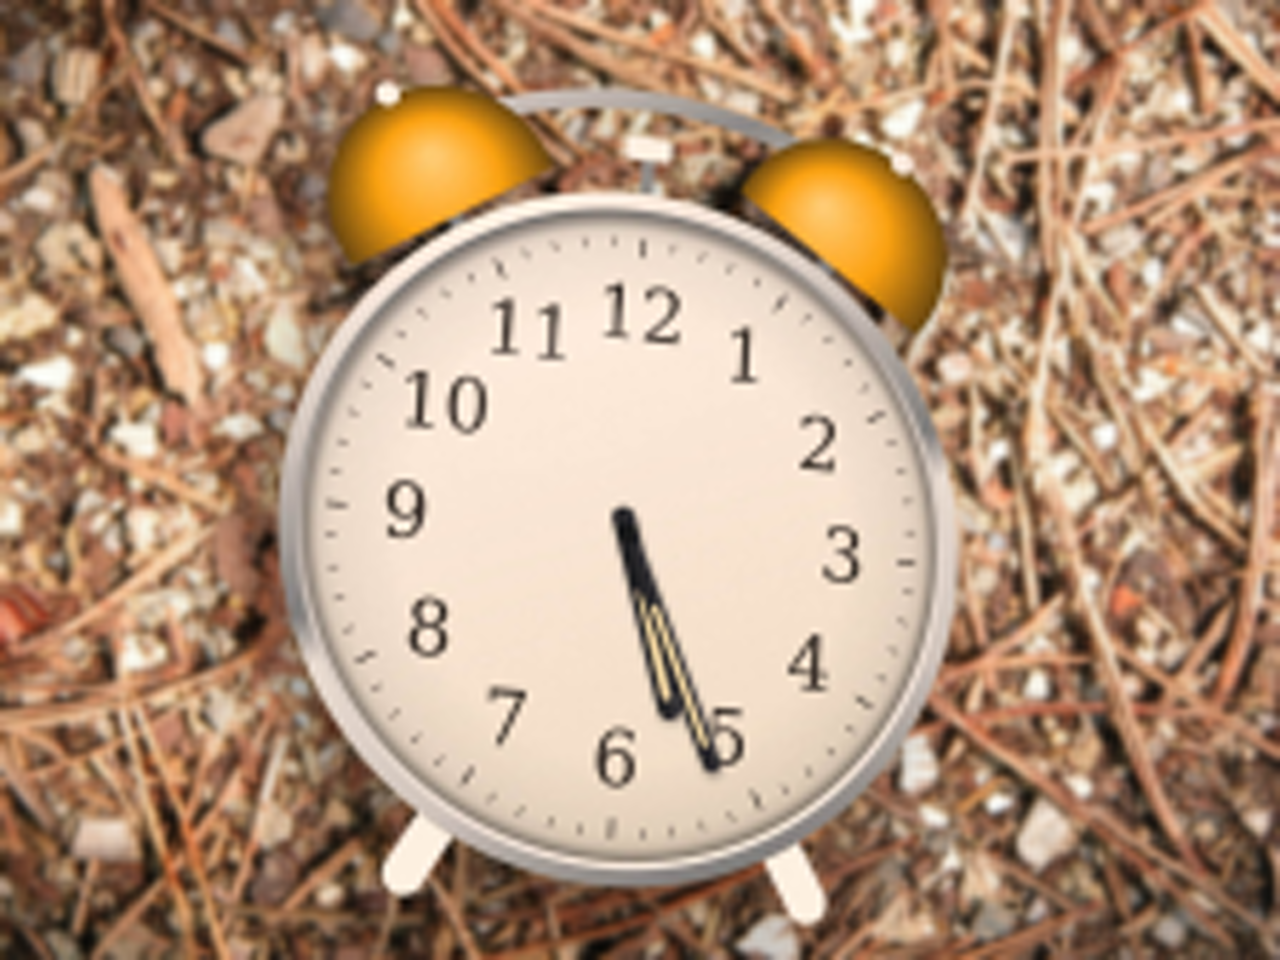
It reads **5:26**
